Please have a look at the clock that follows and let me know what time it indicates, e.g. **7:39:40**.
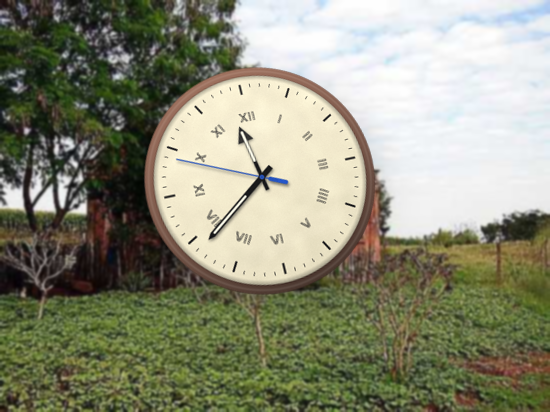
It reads **11:38:49**
